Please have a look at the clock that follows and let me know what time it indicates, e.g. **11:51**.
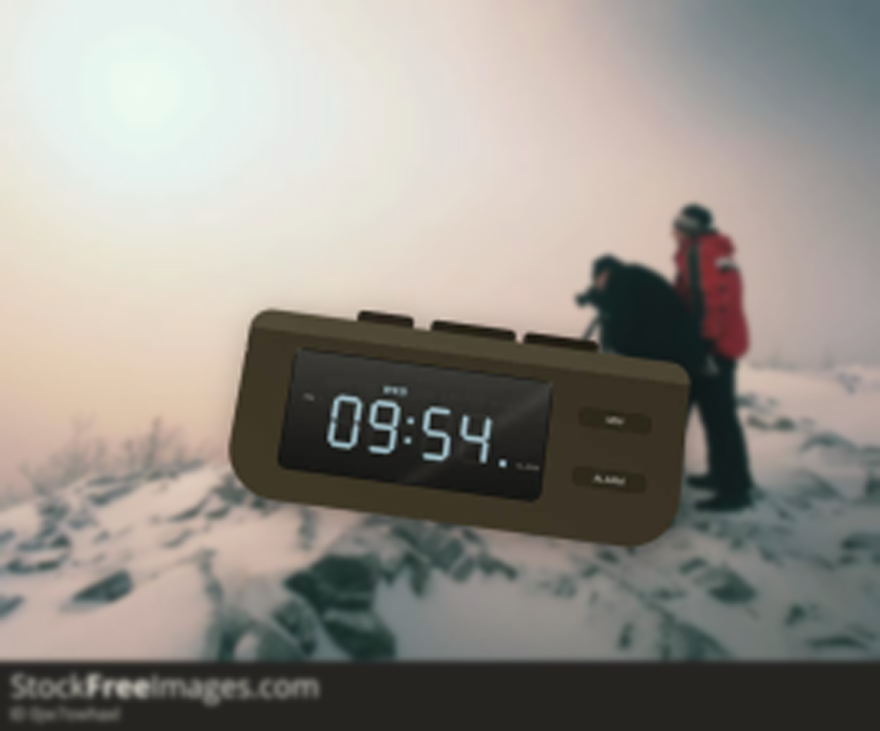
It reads **9:54**
